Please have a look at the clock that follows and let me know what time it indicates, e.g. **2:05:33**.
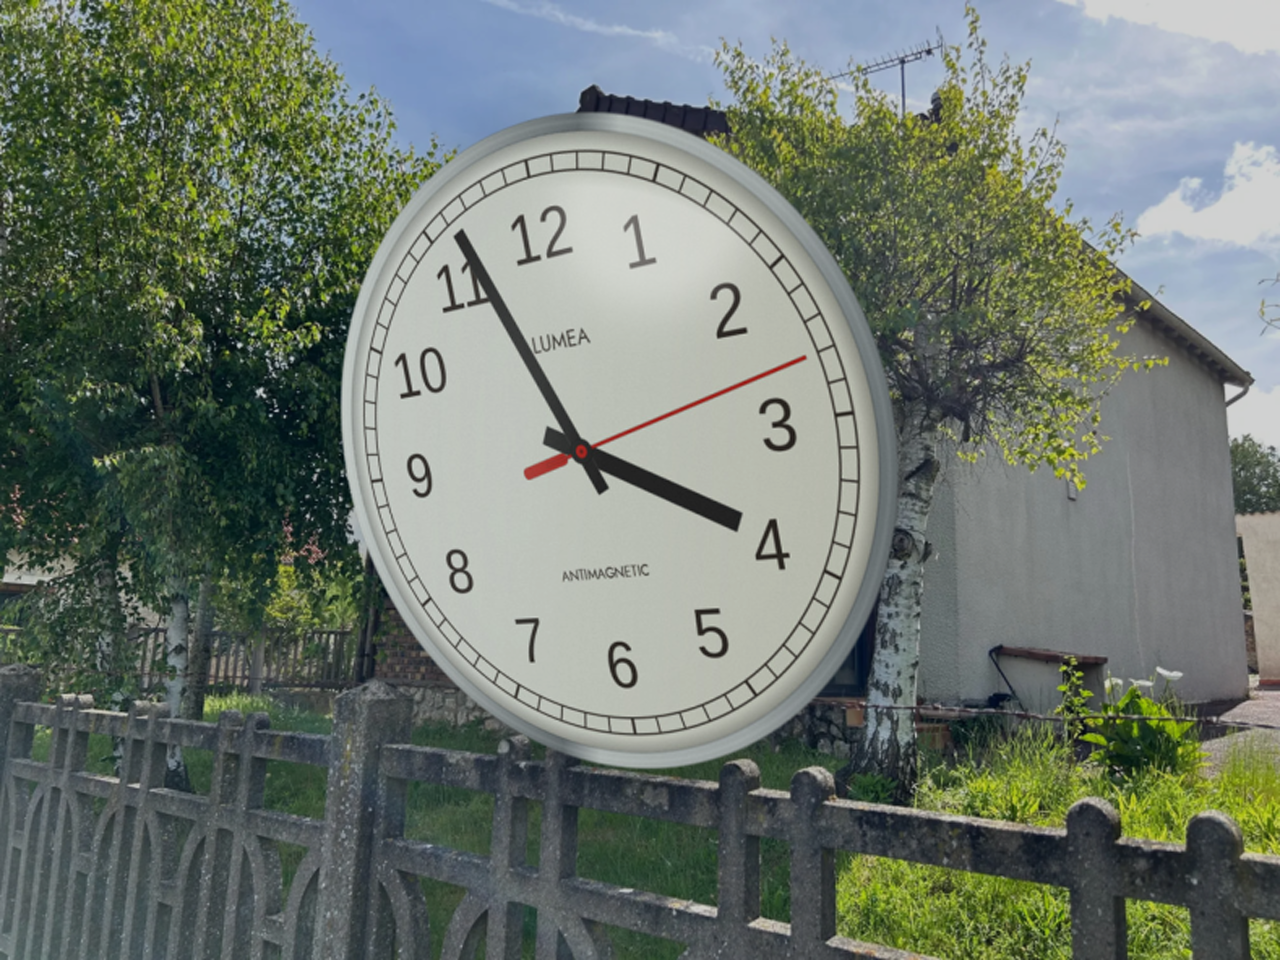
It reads **3:56:13**
